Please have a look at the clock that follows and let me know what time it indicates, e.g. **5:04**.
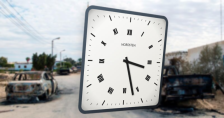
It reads **3:27**
